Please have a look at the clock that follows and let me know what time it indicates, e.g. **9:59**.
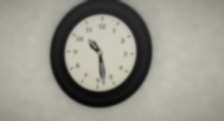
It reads **10:28**
